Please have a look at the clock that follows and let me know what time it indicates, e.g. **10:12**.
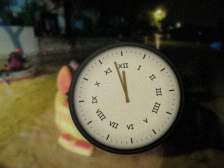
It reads **11:58**
